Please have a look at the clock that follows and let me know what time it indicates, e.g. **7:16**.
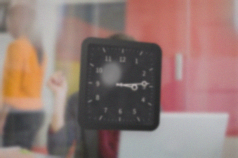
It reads **3:14**
